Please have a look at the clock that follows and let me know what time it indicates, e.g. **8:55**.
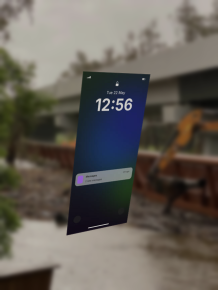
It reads **12:56**
